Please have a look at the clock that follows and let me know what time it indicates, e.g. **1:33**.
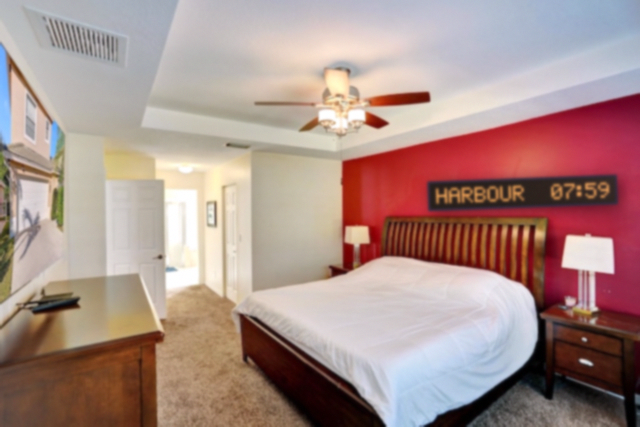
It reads **7:59**
